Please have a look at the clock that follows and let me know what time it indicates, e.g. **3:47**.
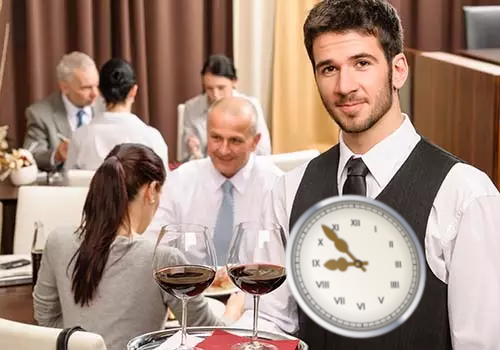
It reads **8:53**
